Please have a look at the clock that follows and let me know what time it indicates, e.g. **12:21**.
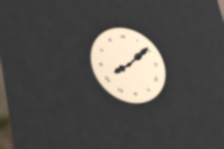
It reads **8:09**
